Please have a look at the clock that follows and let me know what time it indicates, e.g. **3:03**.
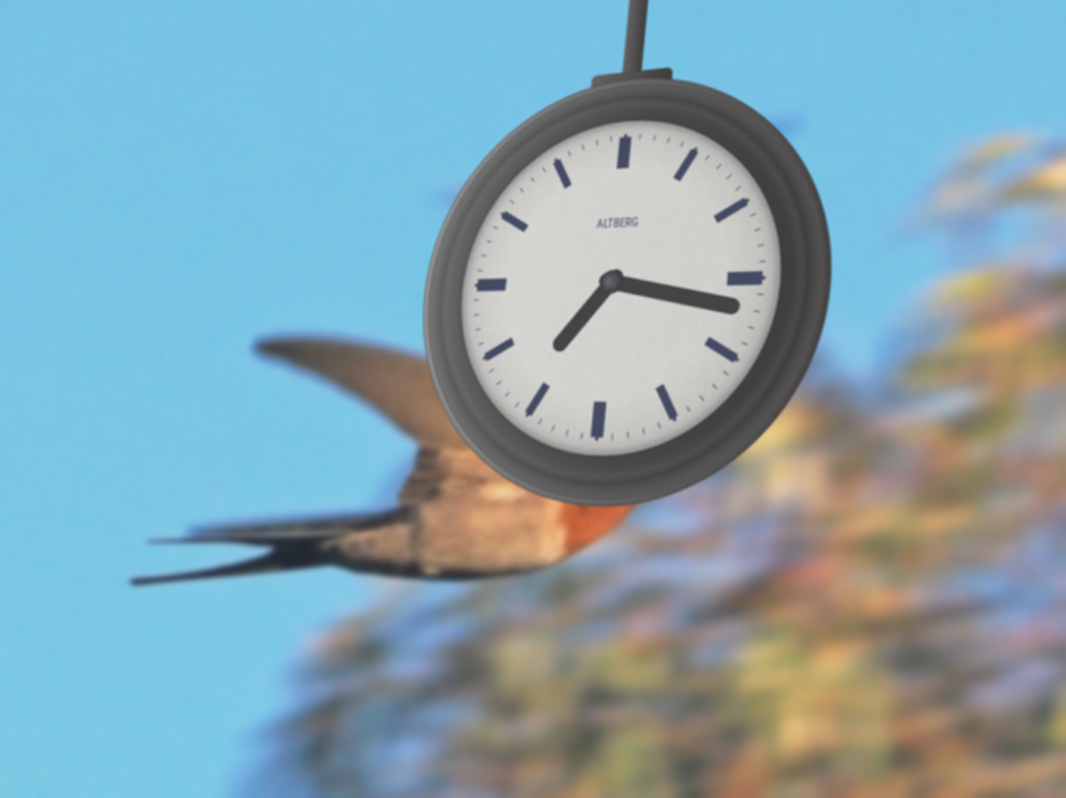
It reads **7:17**
